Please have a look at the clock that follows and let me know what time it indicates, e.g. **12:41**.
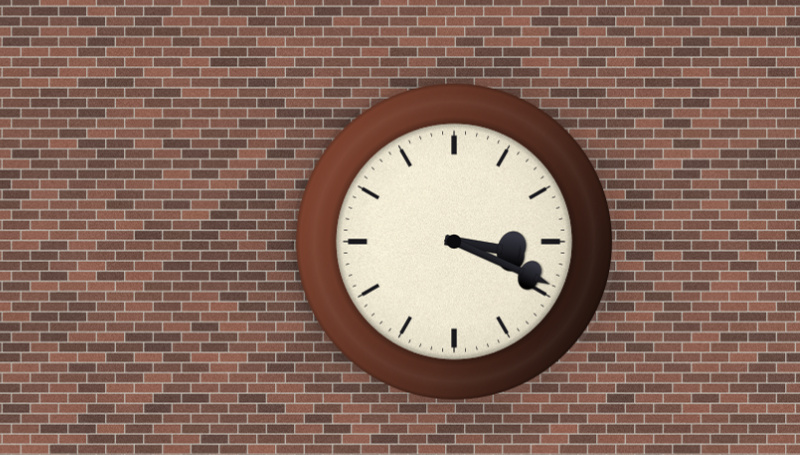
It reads **3:19**
